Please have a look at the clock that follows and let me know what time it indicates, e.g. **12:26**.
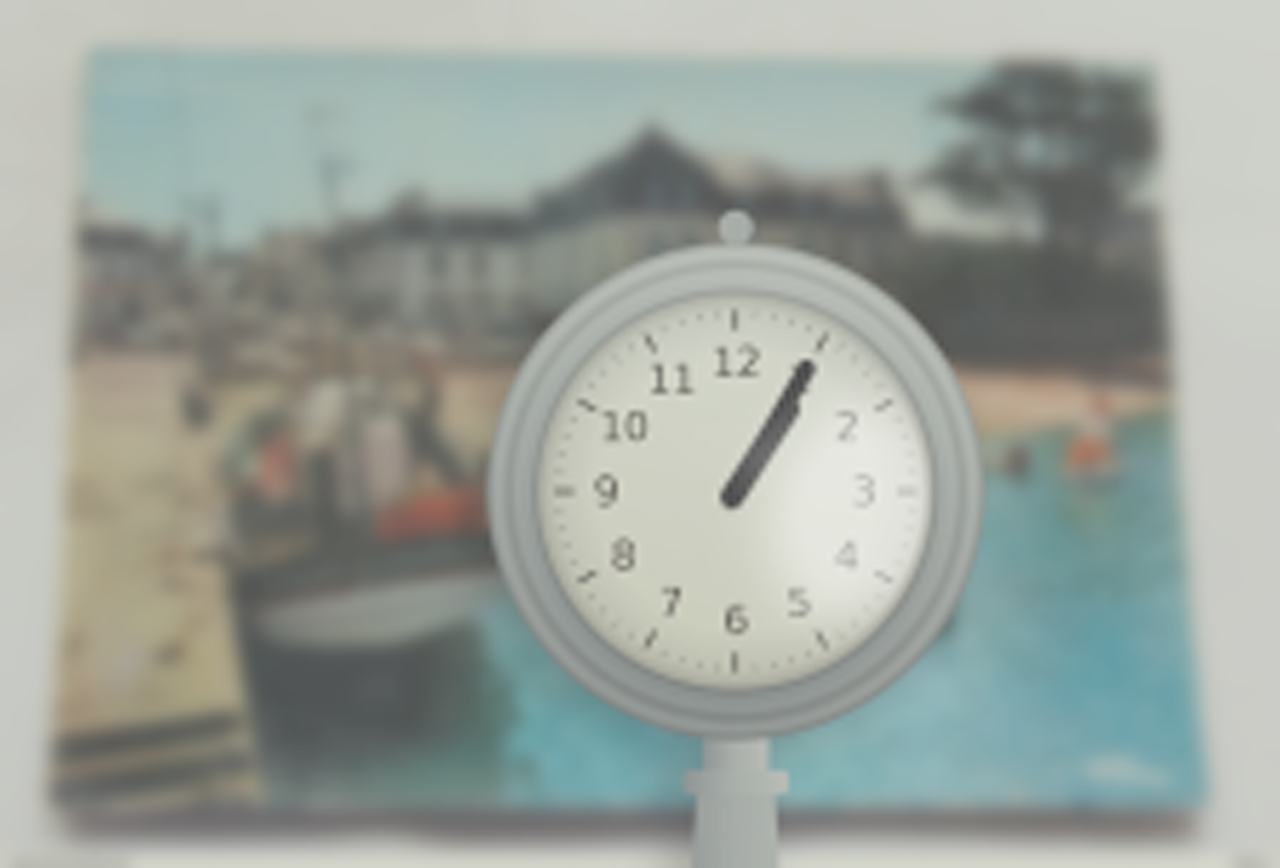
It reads **1:05**
